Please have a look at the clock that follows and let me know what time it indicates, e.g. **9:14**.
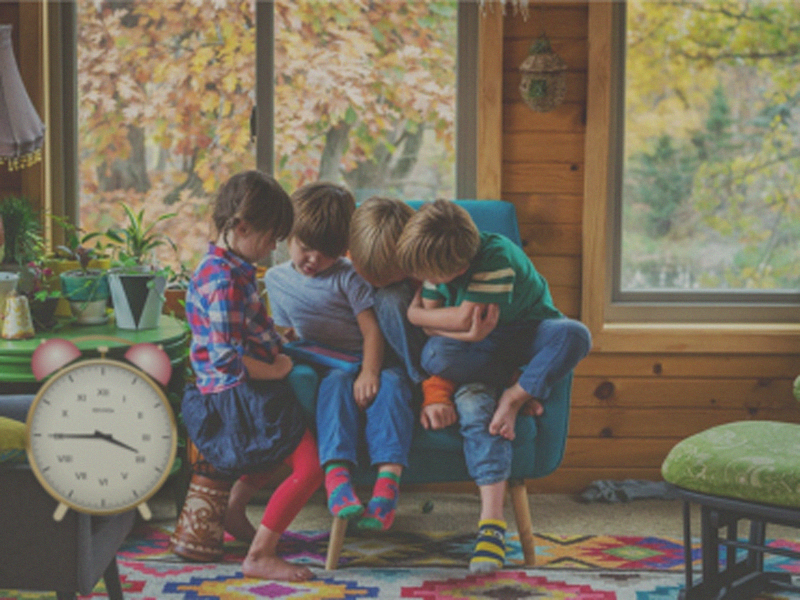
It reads **3:45**
